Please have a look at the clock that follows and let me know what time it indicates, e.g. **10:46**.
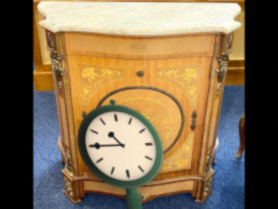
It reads **10:45**
